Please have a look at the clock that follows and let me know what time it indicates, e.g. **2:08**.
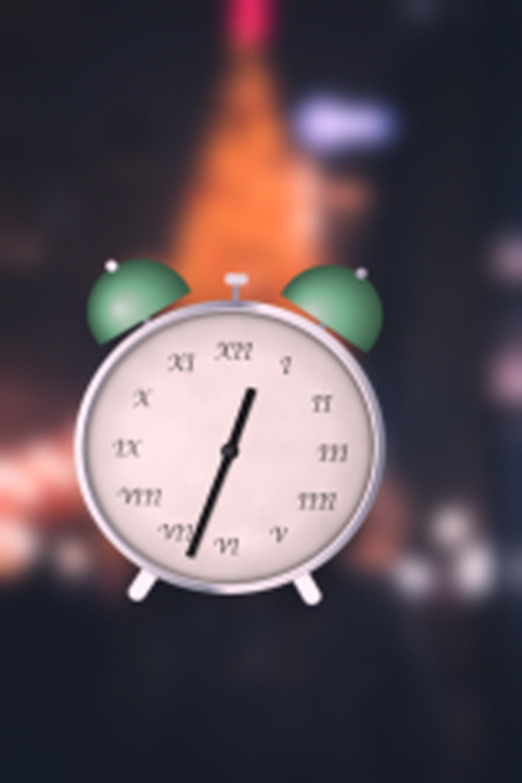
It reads **12:33**
